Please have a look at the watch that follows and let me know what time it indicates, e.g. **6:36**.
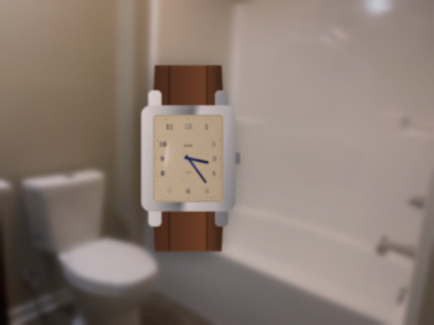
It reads **3:24**
